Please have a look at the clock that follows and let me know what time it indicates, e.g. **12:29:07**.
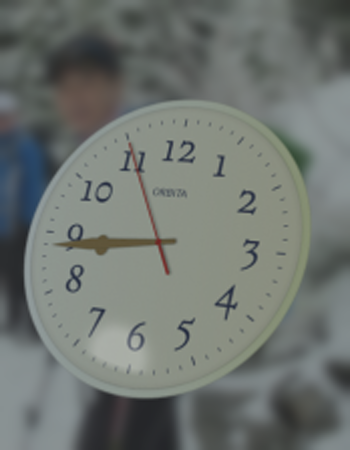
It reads **8:43:55**
